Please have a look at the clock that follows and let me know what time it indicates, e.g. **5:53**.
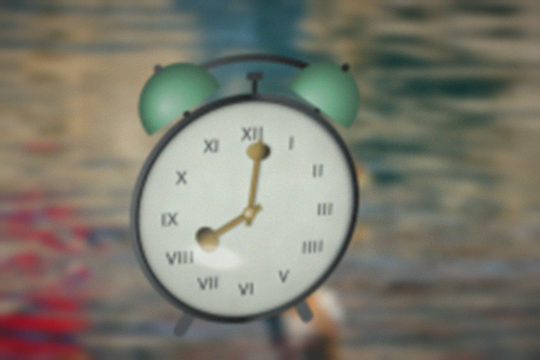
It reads **8:01**
